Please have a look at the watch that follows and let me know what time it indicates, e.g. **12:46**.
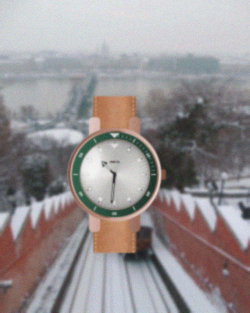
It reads **10:31**
